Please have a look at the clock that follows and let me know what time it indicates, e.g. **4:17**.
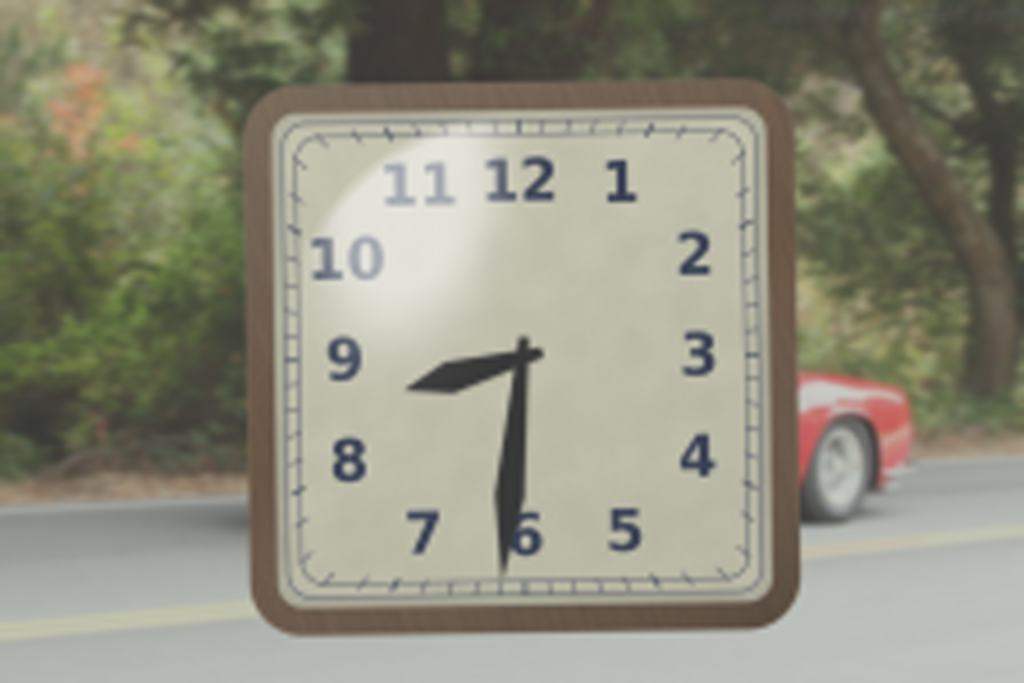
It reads **8:31**
